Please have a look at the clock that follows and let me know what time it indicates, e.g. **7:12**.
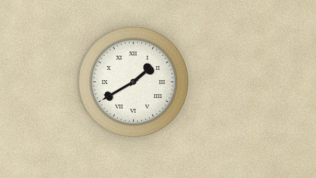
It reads **1:40**
